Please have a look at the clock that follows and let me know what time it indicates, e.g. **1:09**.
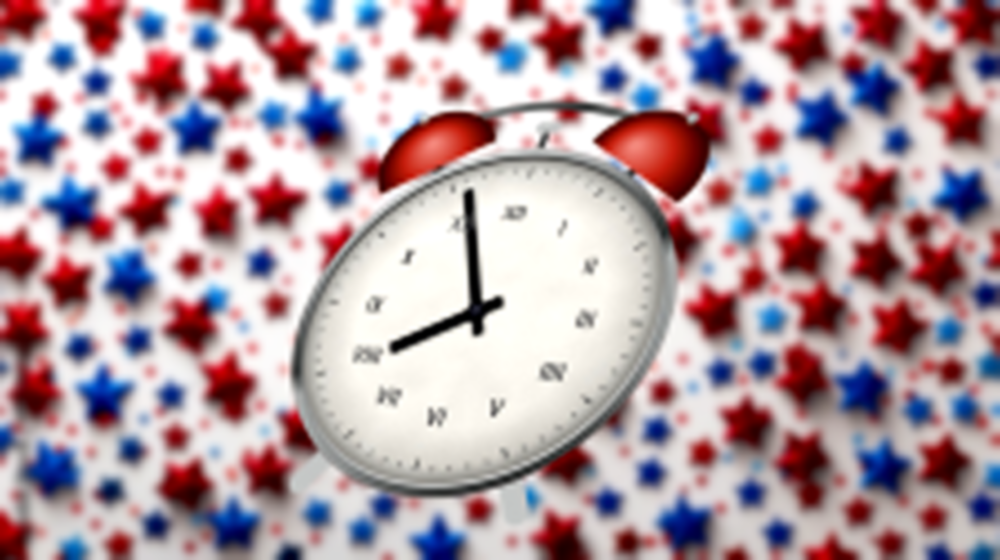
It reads **7:56**
